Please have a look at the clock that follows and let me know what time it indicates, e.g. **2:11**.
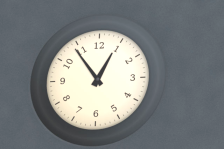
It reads **12:54**
